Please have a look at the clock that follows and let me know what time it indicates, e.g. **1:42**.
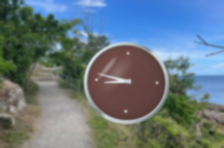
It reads **8:47**
